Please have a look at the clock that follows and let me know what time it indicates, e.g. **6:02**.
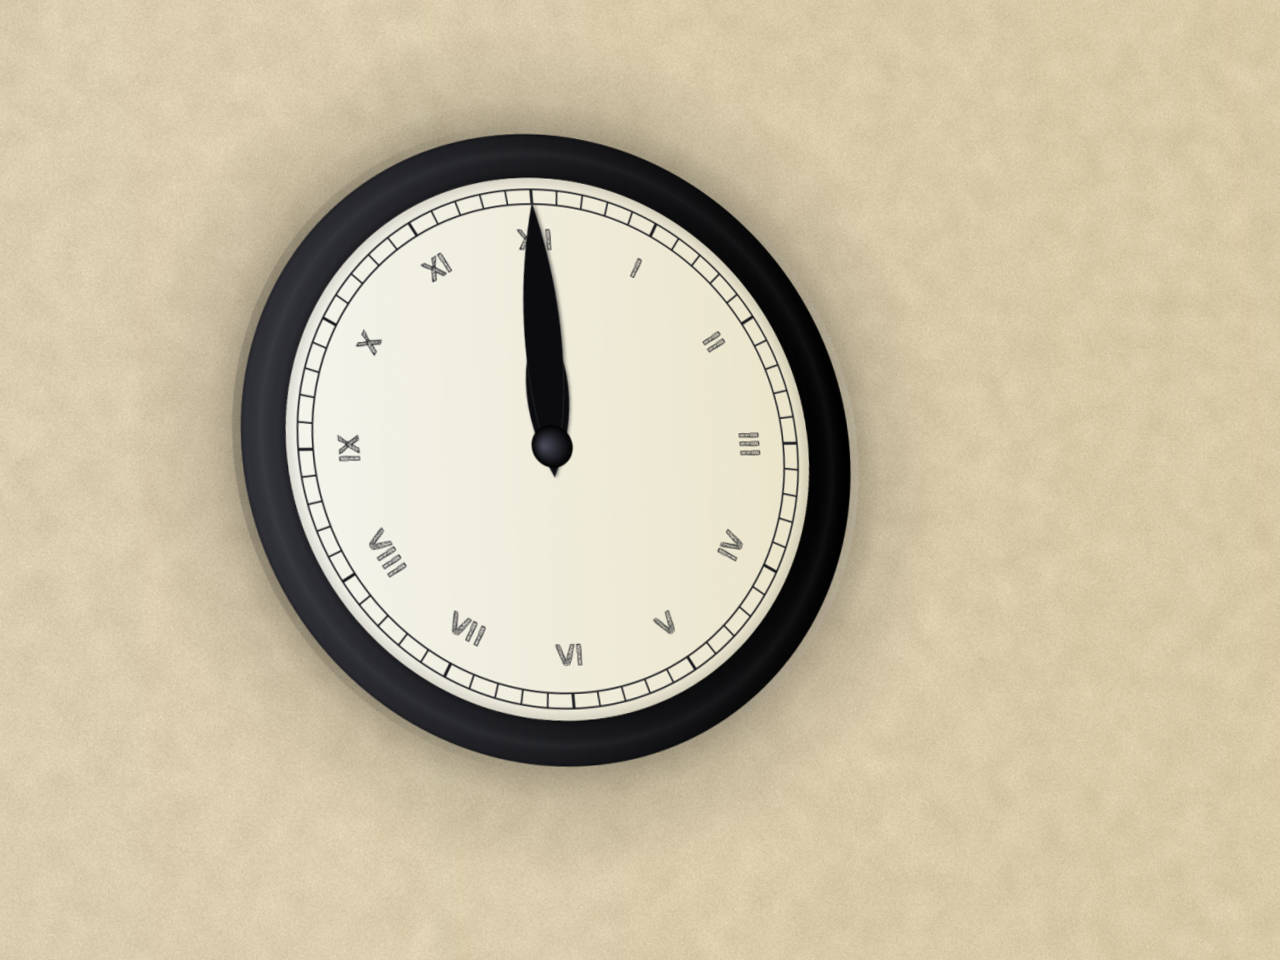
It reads **12:00**
